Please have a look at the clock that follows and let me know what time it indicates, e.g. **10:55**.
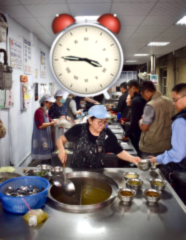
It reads **3:46**
